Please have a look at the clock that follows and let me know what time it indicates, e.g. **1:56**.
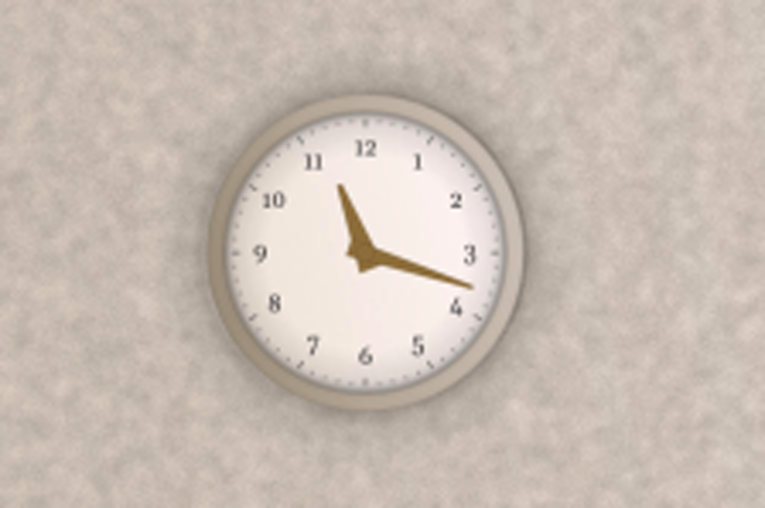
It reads **11:18**
